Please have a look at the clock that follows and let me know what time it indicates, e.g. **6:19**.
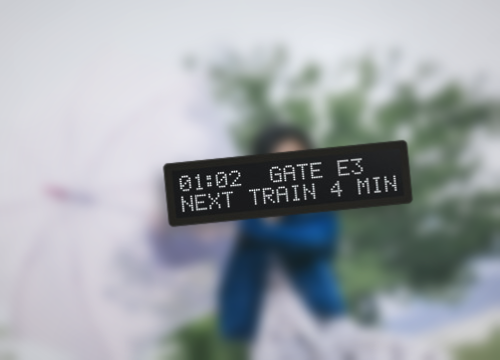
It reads **1:02**
